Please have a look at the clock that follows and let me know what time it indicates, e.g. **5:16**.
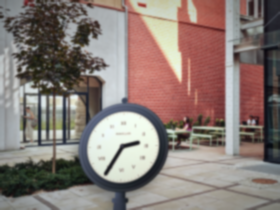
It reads **2:35**
